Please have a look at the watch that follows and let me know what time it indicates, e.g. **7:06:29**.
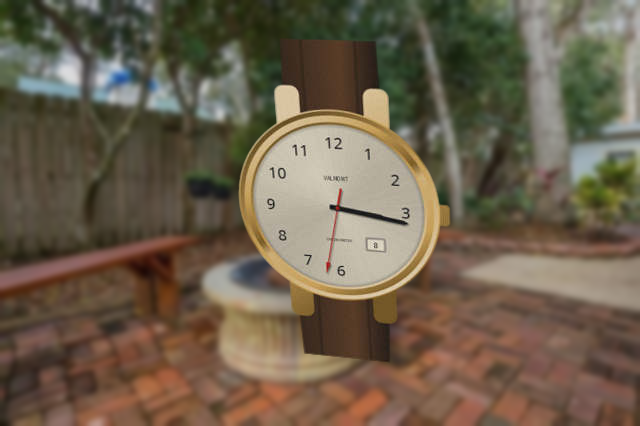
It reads **3:16:32**
